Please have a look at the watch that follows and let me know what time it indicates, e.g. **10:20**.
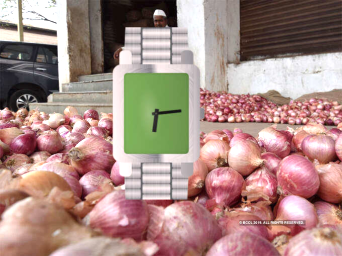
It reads **6:14**
